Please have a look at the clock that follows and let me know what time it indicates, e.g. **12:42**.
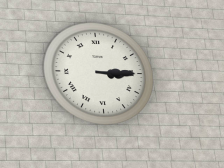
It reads **3:15**
